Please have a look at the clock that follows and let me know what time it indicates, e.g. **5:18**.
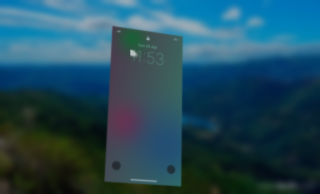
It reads **11:53**
